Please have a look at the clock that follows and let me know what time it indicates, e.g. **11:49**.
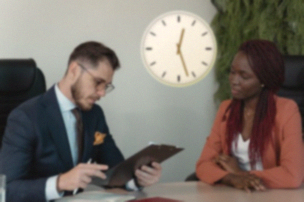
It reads **12:27**
